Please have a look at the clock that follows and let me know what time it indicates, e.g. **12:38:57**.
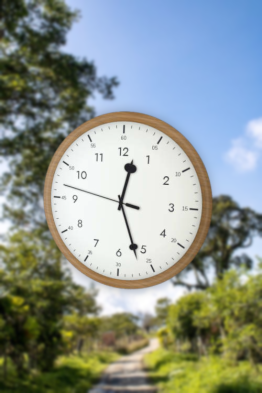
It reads **12:26:47**
